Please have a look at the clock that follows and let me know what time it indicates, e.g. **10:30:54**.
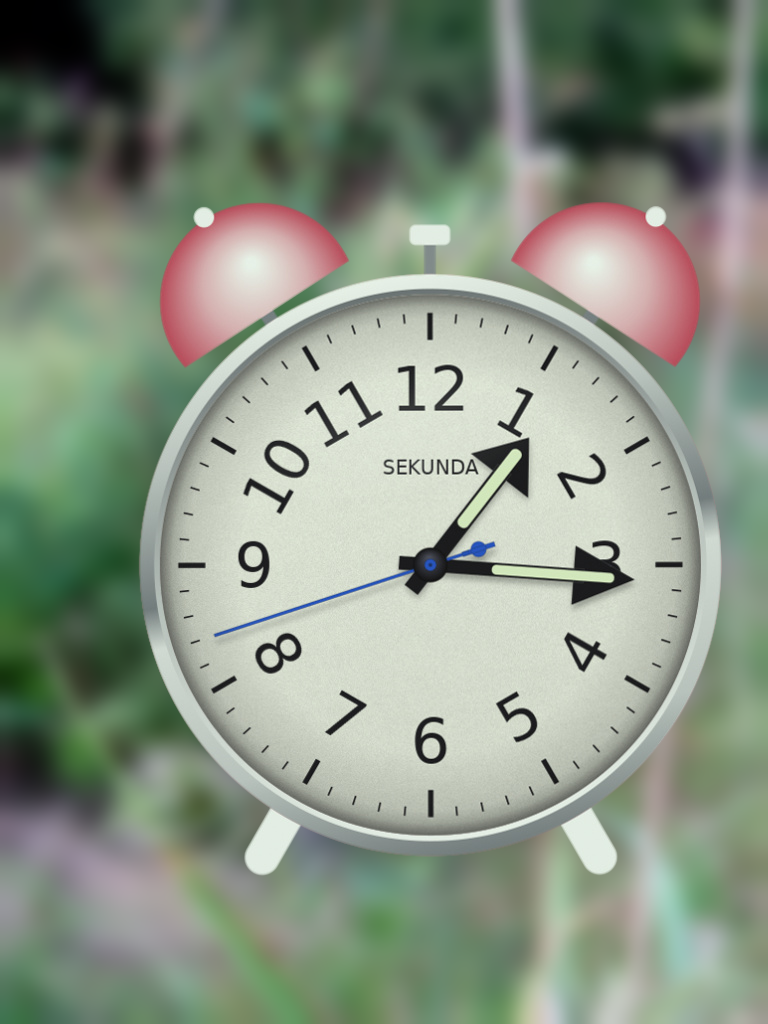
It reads **1:15:42**
